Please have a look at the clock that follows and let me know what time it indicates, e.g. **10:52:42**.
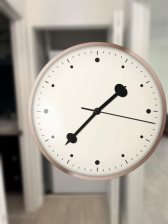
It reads **1:37:17**
